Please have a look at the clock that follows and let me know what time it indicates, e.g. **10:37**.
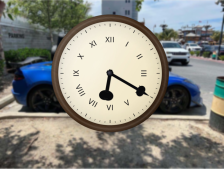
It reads **6:20**
